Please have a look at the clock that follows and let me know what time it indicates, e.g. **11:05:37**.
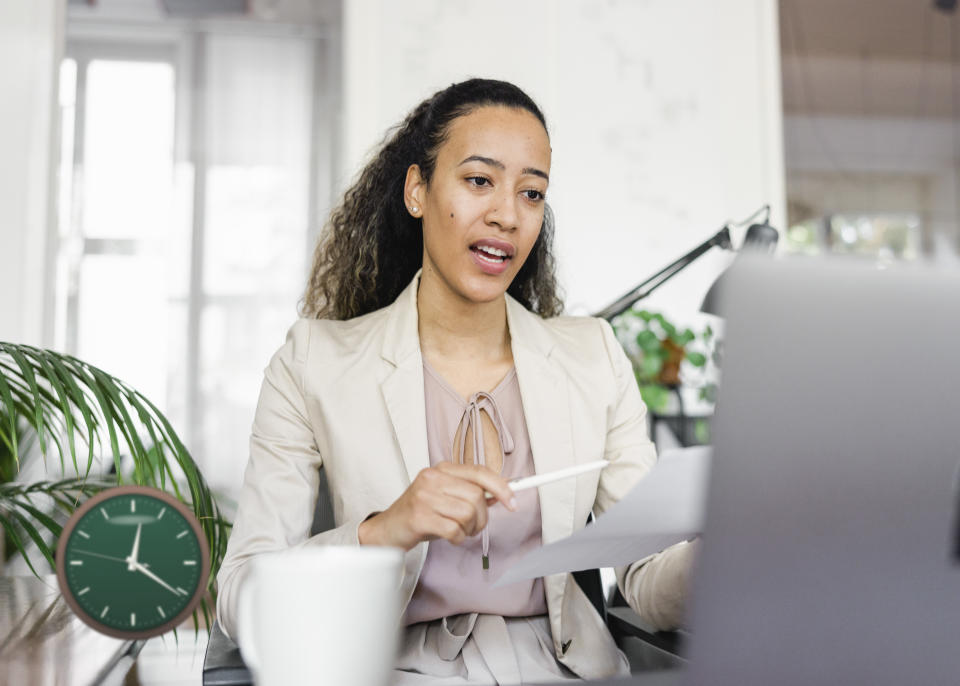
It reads **12:20:47**
